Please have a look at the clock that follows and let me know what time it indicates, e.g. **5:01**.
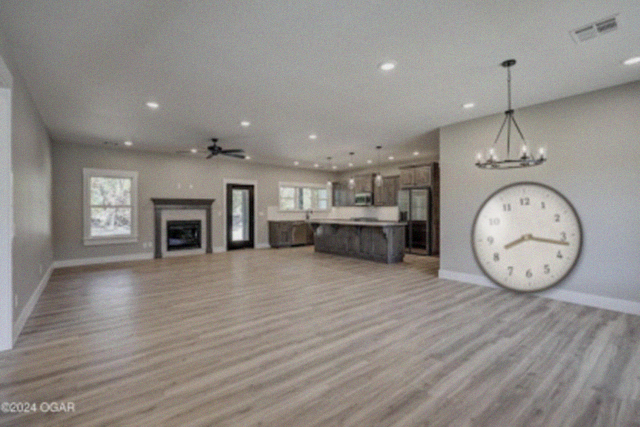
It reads **8:17**
